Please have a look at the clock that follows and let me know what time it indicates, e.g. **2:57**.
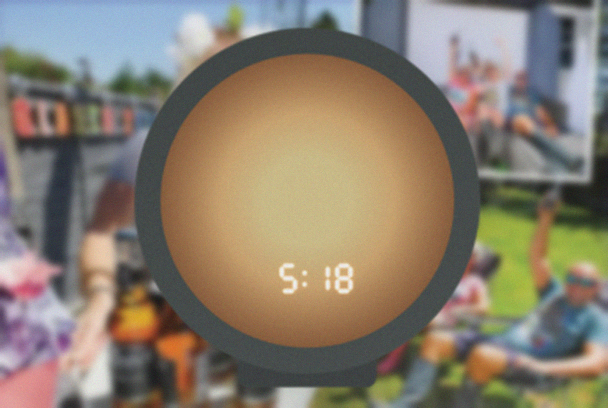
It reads **5:18**
